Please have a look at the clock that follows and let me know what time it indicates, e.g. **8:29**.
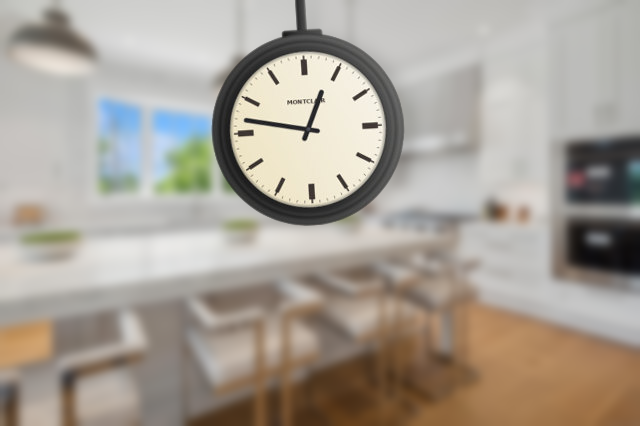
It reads **12:47**
